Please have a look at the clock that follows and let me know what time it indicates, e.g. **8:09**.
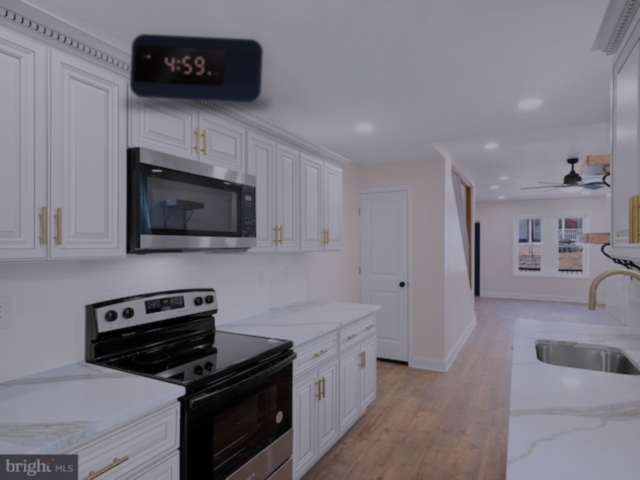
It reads **4:59**
